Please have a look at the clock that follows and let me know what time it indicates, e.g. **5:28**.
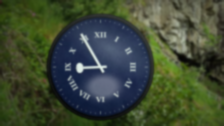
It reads **8:55**
